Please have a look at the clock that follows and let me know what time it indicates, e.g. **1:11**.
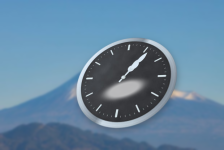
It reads **1:06**
